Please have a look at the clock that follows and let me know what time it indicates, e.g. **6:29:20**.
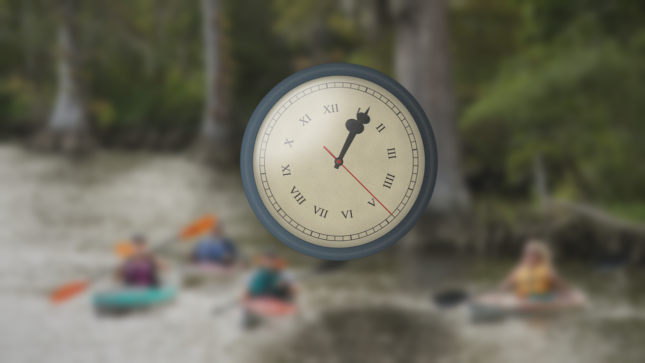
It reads **1:06:24**
